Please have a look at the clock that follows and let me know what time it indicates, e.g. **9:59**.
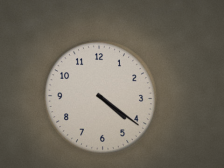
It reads **4:21**
